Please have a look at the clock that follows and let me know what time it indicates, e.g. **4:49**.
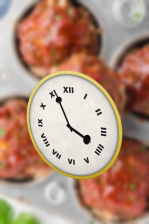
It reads **3:56**
